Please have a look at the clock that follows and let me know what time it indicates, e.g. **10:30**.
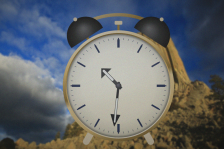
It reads **10:31**
